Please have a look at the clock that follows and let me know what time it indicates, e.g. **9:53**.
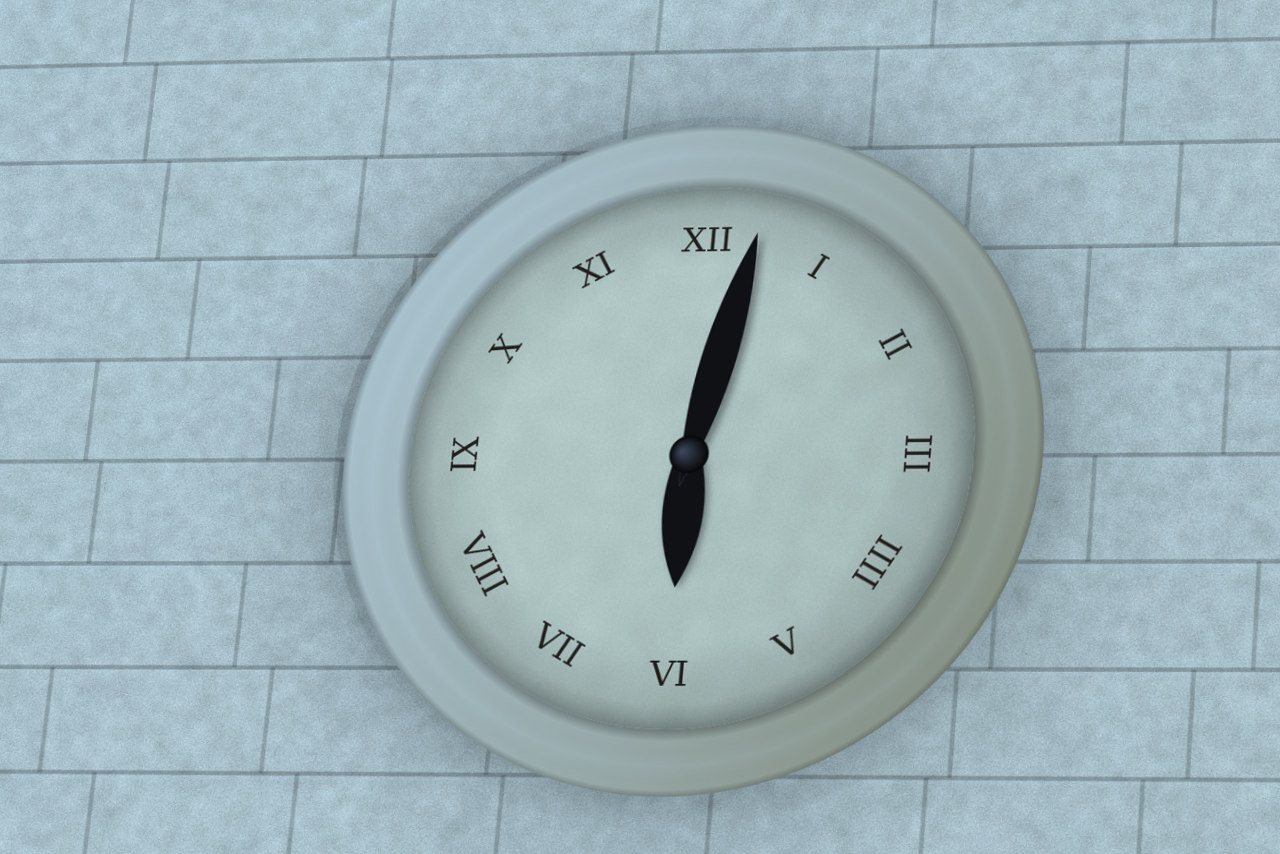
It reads **6:02**
